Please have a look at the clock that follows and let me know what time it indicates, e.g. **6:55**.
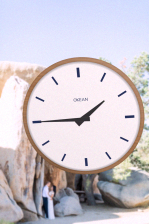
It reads **1:45**
